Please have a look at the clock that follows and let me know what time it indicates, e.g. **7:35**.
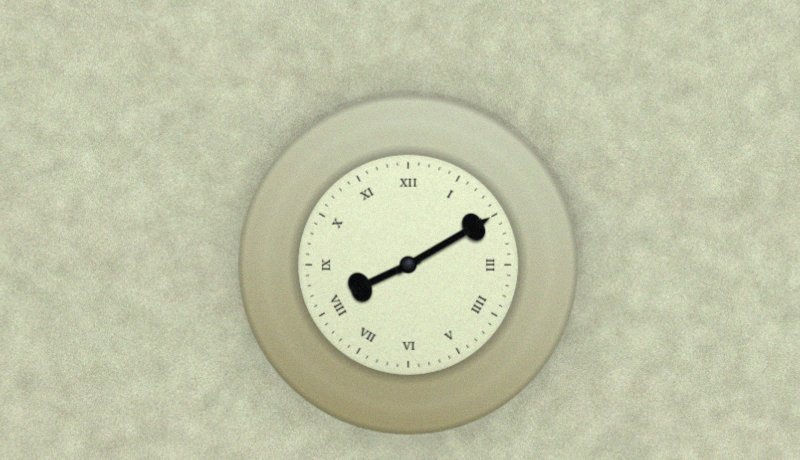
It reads **8:10**
